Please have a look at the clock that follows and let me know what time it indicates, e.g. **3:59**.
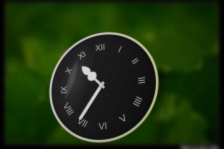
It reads **10:36**
